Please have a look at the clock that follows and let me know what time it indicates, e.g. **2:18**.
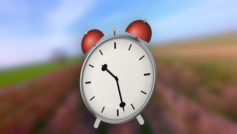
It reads **10:28**
